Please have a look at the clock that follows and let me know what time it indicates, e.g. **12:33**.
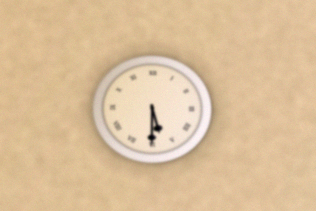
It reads **5:30**
